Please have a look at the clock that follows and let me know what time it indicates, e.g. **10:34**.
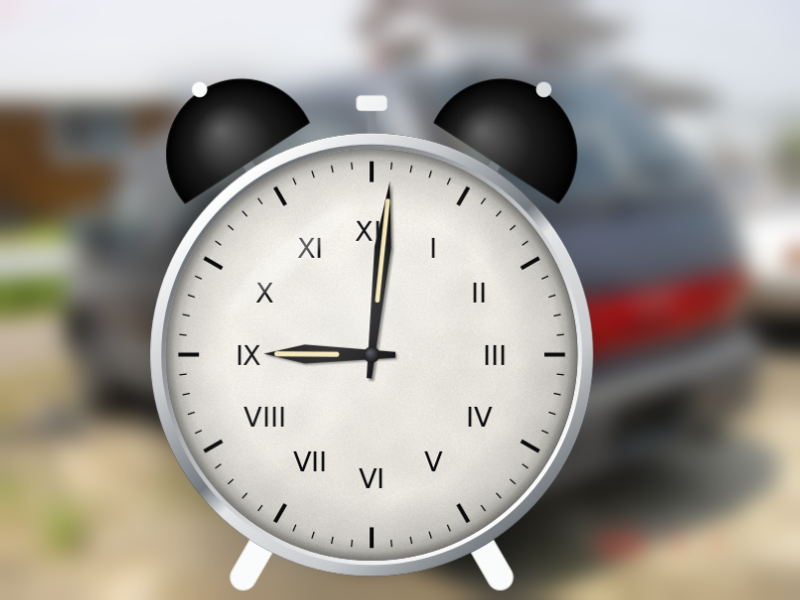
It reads **9:01**
